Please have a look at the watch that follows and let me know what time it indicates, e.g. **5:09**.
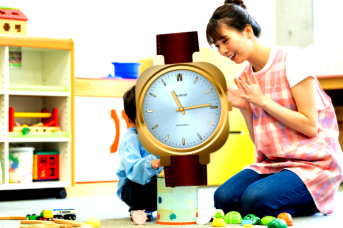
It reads **11:14**
